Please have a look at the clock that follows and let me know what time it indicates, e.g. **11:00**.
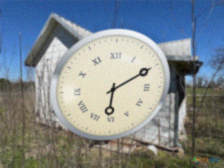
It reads **6:10**
